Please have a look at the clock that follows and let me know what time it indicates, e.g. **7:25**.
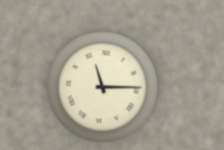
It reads **11:14**
